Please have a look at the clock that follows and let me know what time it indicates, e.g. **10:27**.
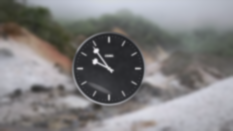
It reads **9:54**
